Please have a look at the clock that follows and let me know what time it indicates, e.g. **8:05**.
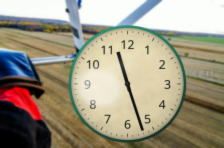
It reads **11:27**
